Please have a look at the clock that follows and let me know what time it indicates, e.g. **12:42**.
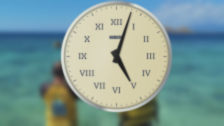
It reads **5:03**
